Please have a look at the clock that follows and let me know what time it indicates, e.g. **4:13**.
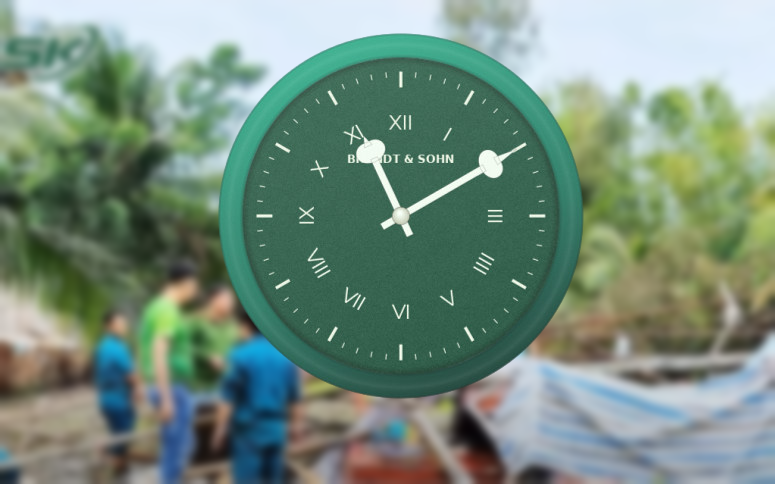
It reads **11:10**
